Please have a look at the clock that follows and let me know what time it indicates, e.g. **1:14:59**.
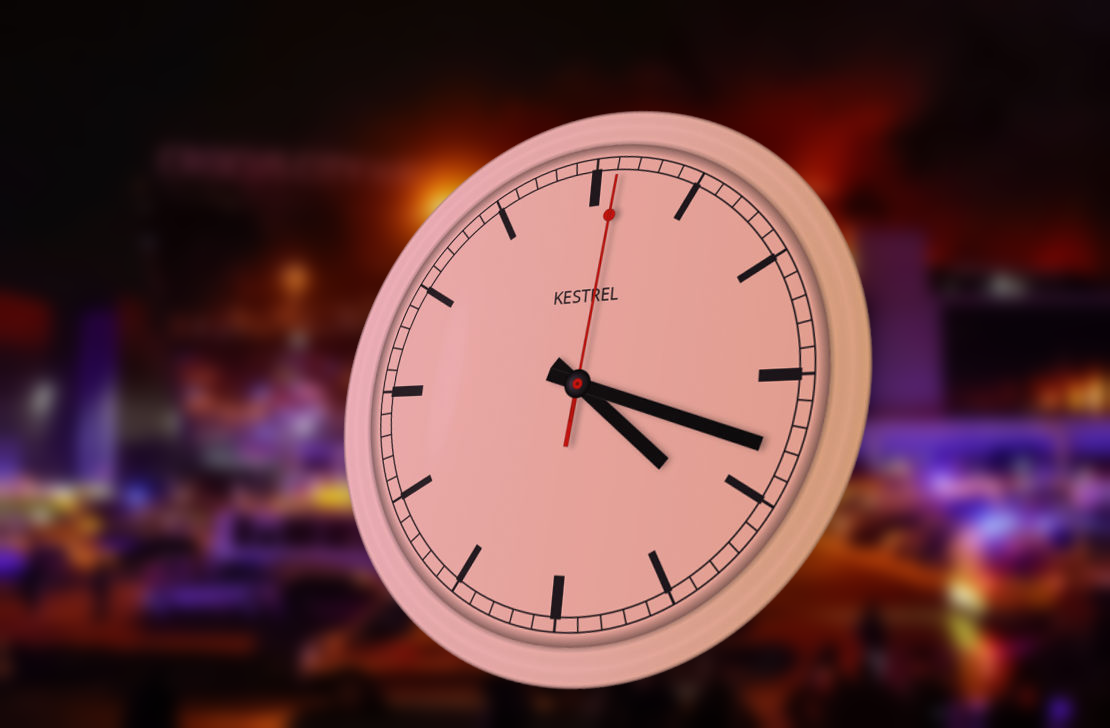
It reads **4:18:01**
